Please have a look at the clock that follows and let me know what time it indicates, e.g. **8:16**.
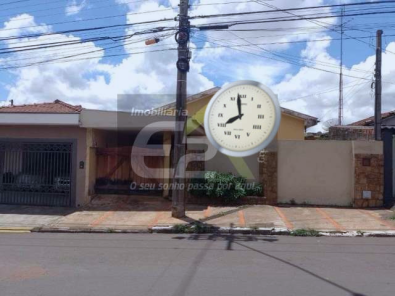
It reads **7:58**
